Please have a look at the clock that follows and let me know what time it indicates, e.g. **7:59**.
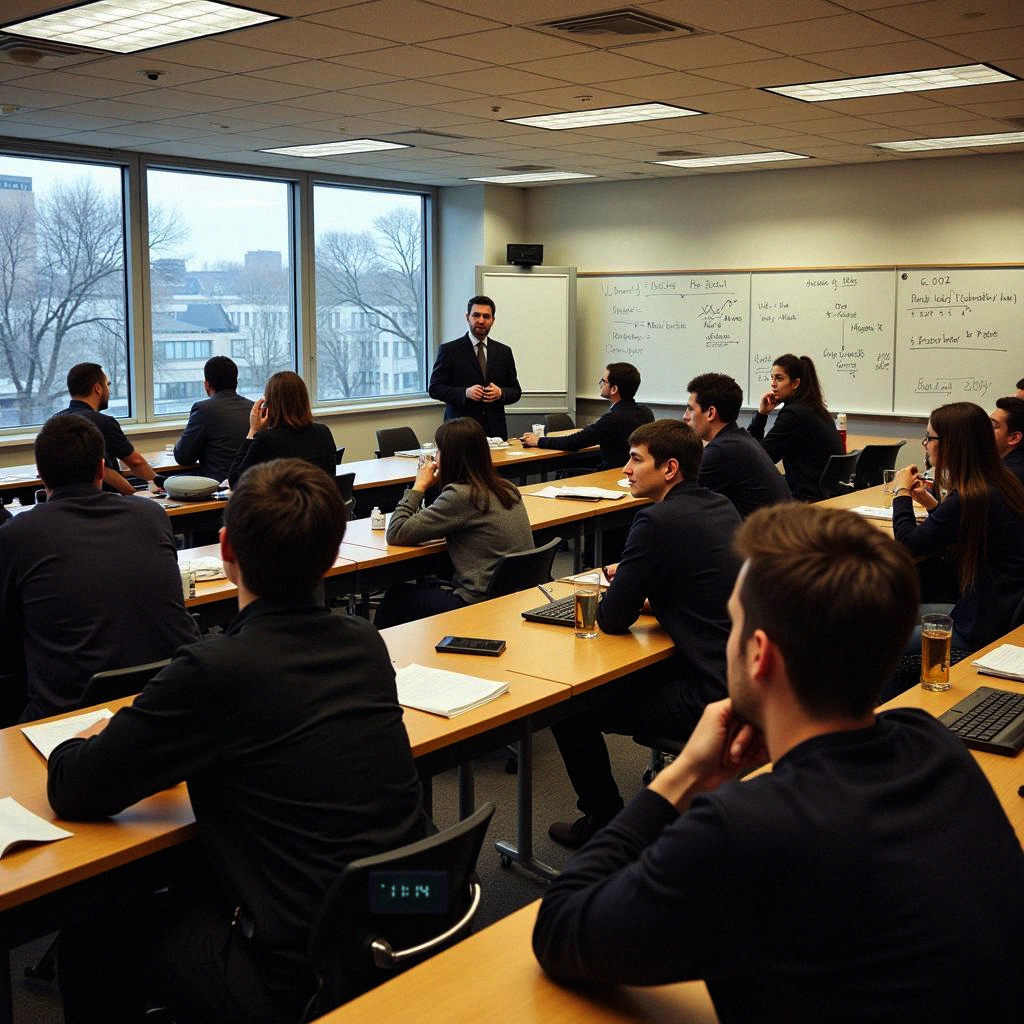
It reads **11:14**
